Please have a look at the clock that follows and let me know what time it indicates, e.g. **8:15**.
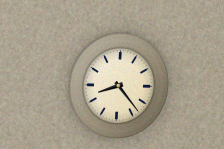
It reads **8:23**
